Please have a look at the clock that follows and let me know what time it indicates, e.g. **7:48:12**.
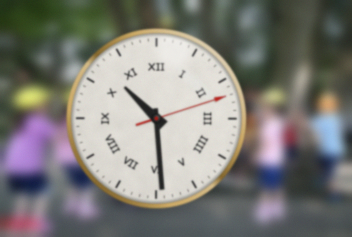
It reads **10:29:12**
